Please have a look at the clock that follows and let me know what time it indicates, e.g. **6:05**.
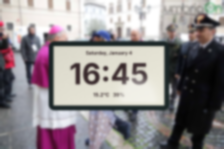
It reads **16:45**
